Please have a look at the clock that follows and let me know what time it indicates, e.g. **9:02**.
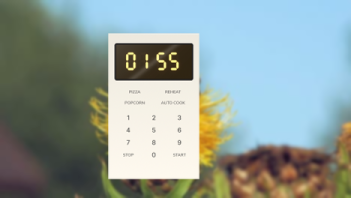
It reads **1:55**
